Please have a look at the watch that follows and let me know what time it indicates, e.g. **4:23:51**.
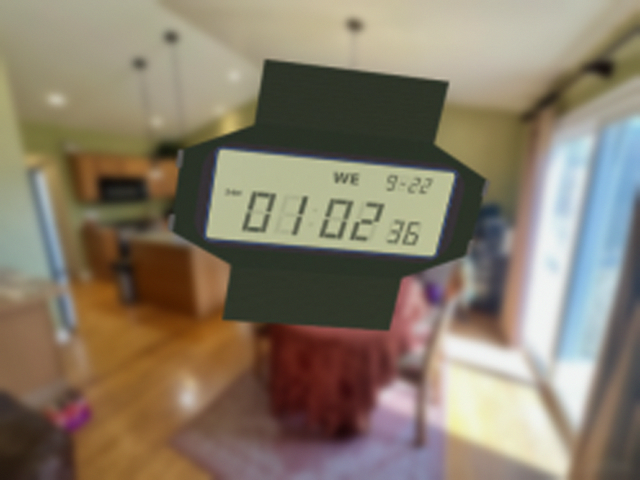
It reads **1:02:36**
